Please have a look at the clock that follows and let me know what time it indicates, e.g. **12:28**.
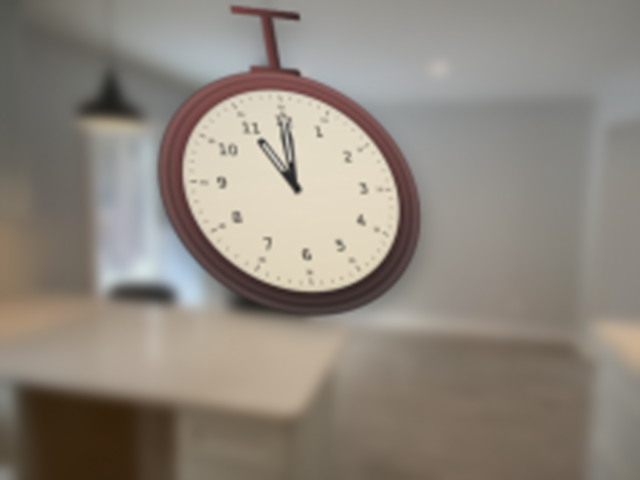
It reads **11:00**
